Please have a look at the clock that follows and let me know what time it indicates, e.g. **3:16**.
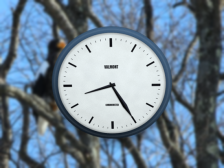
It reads **8:25**
